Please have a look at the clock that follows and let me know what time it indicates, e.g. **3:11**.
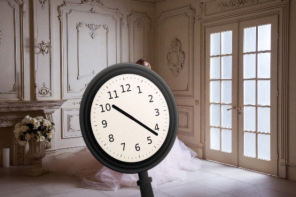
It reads **10:22**
